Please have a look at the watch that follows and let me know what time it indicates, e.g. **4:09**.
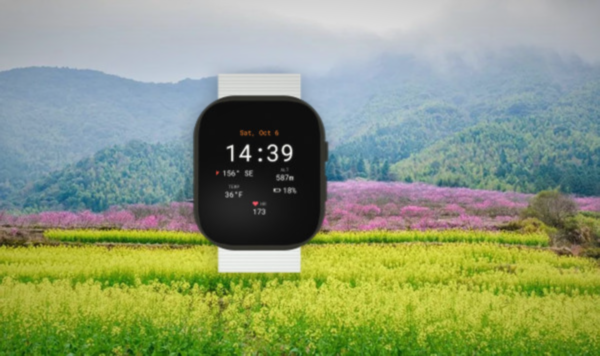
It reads **14:39**
